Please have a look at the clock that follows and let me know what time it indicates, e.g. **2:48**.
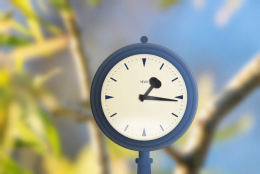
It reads **1:16**
